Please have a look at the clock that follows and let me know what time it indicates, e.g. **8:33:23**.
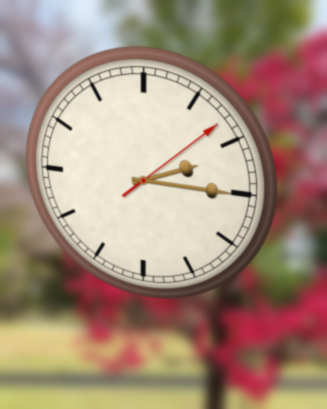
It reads **2:15:08**
